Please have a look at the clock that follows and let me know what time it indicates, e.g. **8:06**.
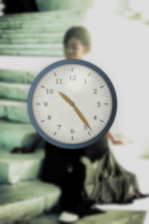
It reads **10:24**
